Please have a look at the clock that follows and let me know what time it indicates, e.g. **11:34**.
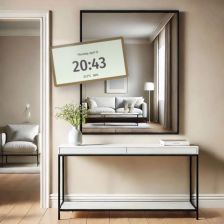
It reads **20:43**
